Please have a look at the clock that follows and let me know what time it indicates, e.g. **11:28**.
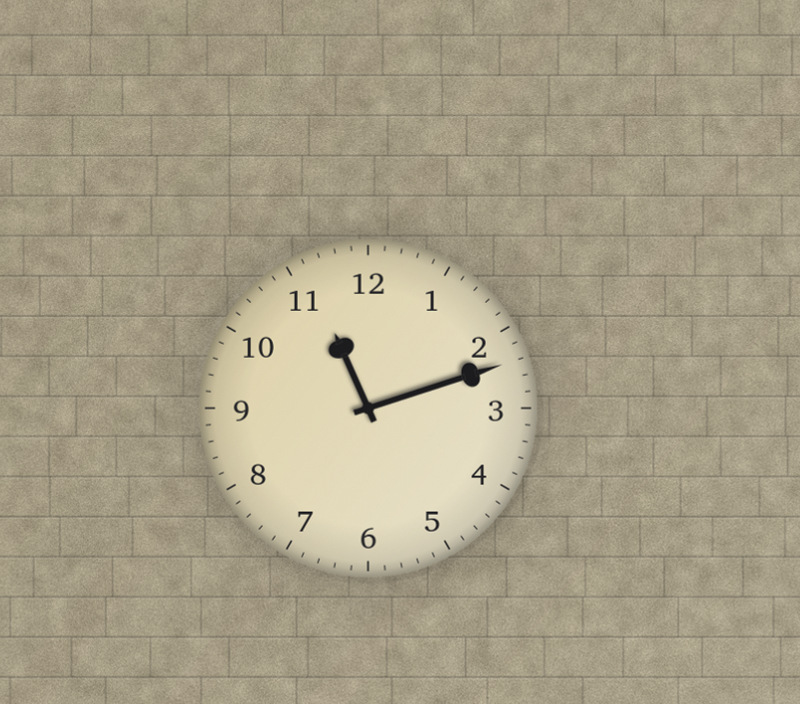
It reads **11:12**
